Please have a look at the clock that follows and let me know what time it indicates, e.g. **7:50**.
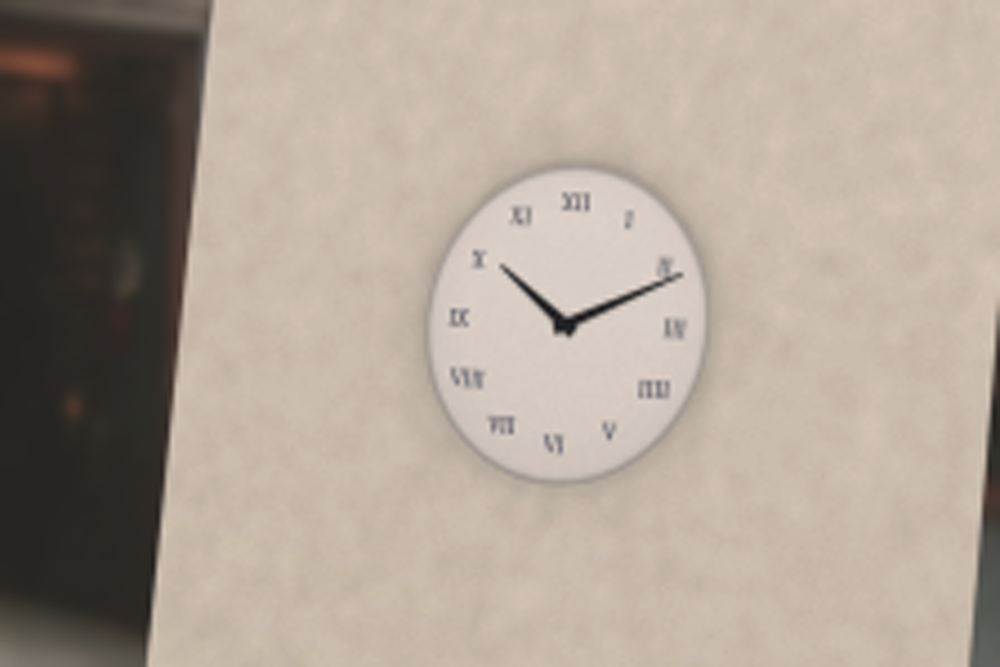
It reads **10:11**
